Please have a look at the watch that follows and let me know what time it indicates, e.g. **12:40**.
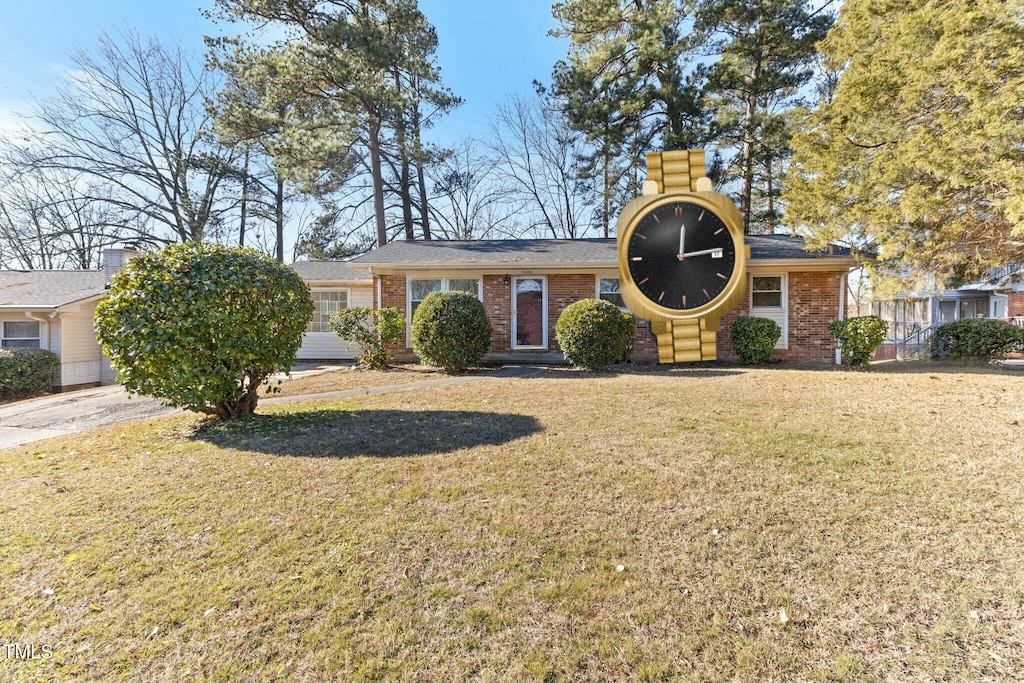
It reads **12:14**
